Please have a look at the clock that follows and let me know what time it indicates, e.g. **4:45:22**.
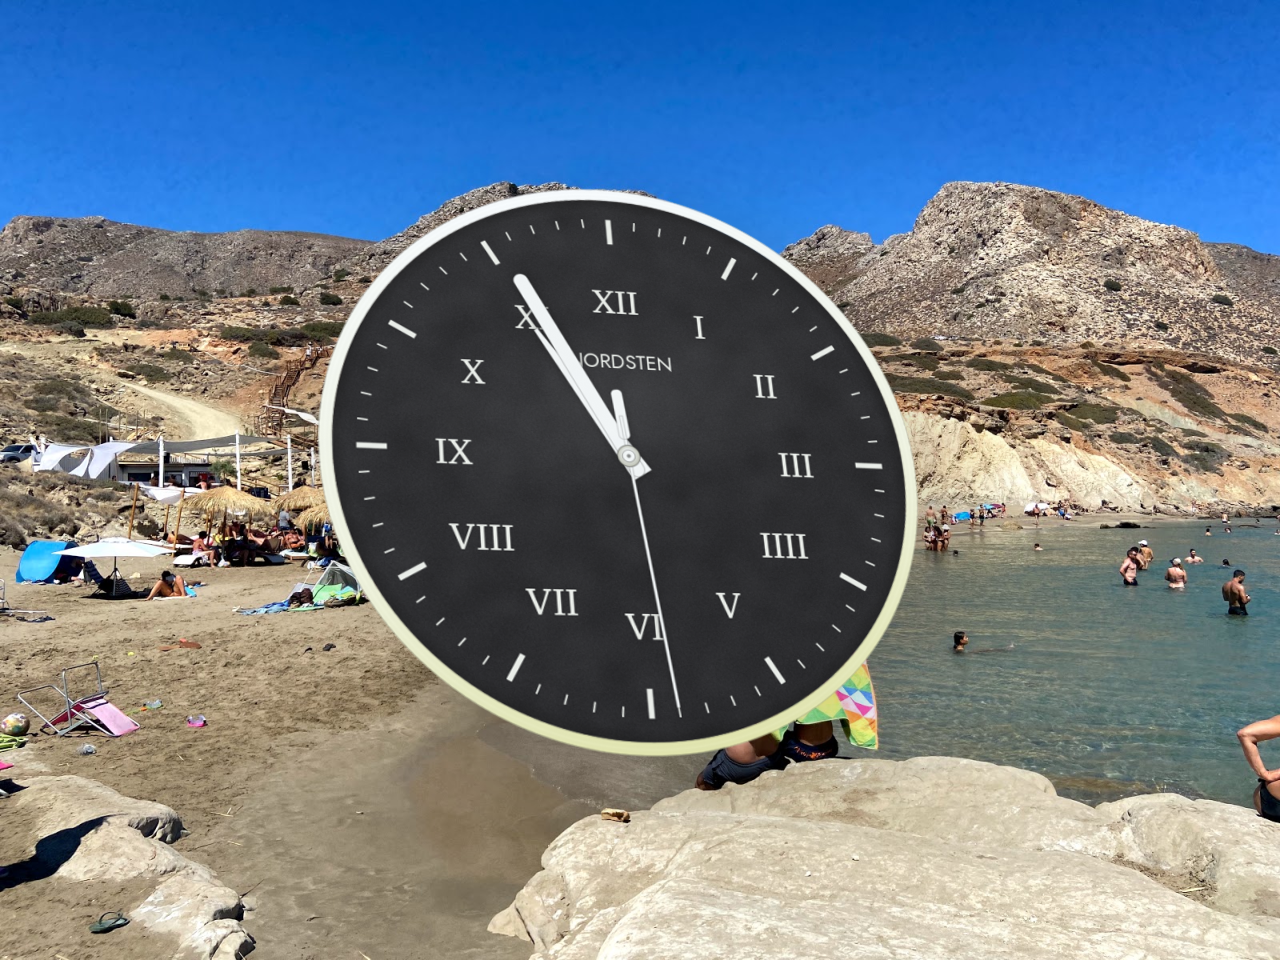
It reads **10:55:29**
